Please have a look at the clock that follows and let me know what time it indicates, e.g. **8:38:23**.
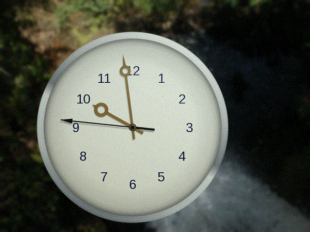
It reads **9:58:46**
